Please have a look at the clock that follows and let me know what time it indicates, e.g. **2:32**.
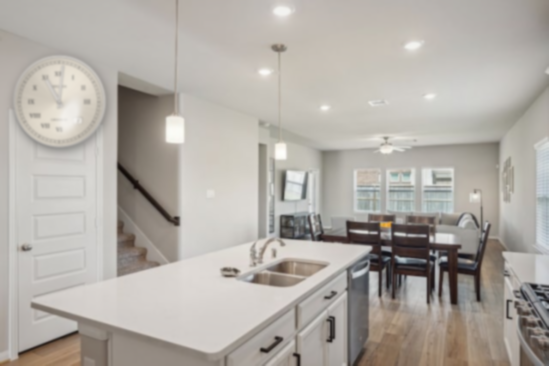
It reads **11:01**
